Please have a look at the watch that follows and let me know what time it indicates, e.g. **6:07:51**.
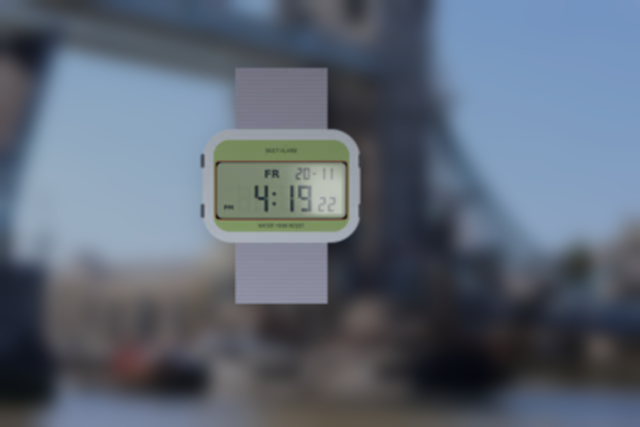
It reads **4:19:22**
